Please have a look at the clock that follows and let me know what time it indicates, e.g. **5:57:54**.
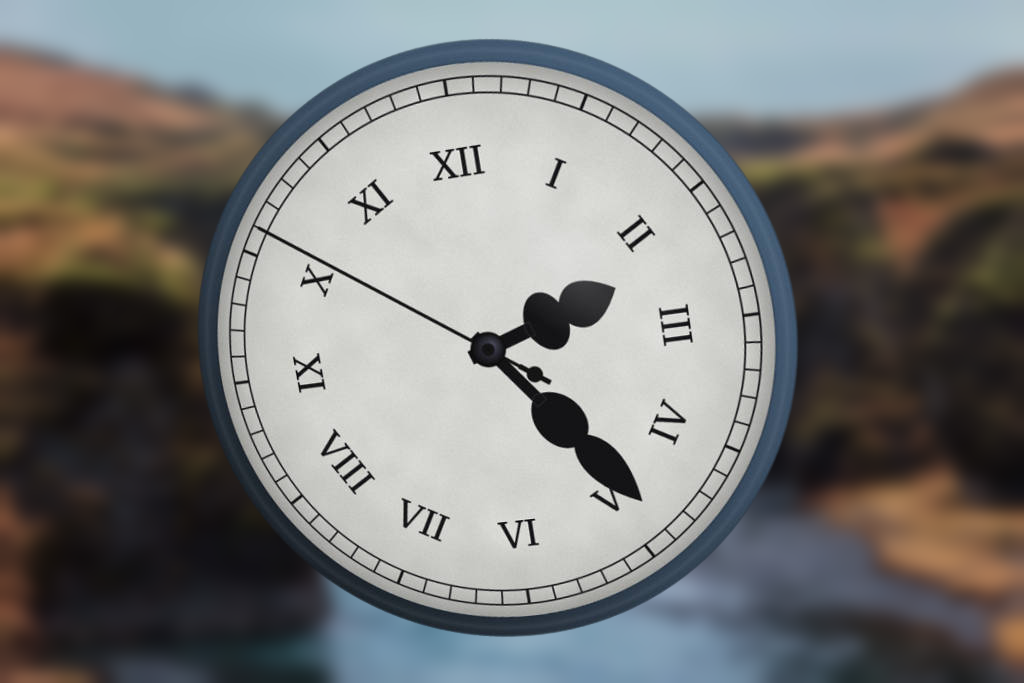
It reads **2:23:51**
